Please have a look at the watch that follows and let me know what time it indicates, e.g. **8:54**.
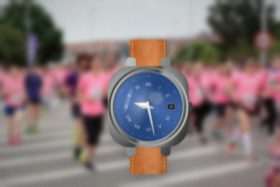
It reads **9:28**
